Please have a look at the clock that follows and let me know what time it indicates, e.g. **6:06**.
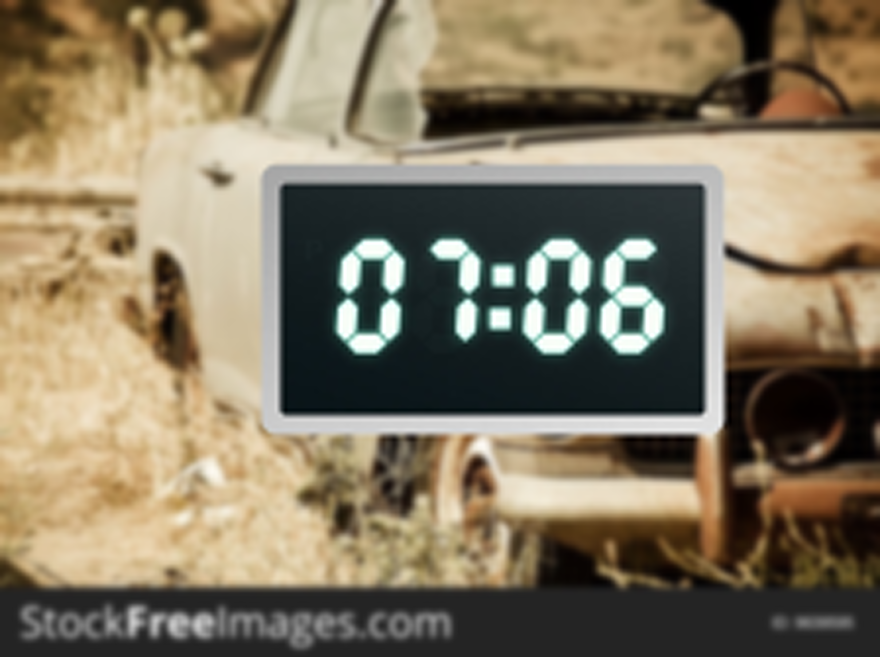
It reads **7:06**
